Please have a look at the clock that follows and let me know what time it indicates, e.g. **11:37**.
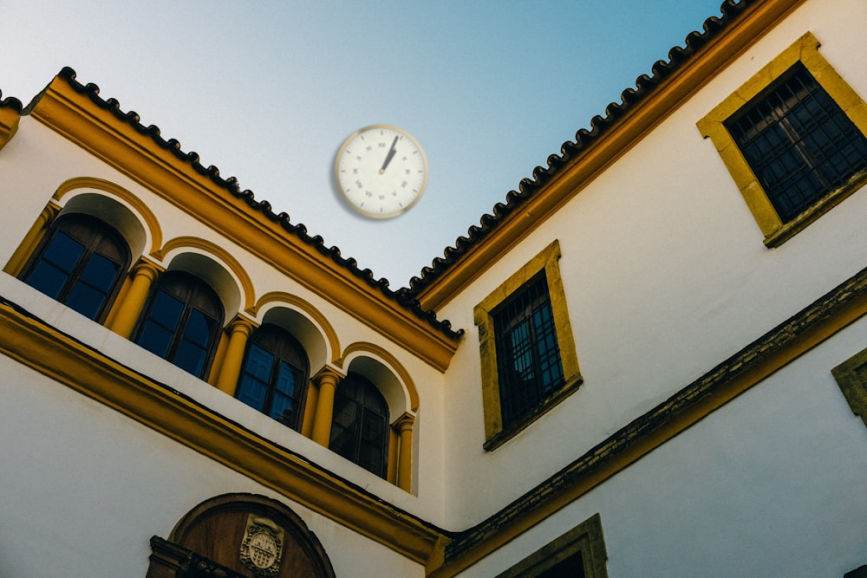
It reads **1:04**
